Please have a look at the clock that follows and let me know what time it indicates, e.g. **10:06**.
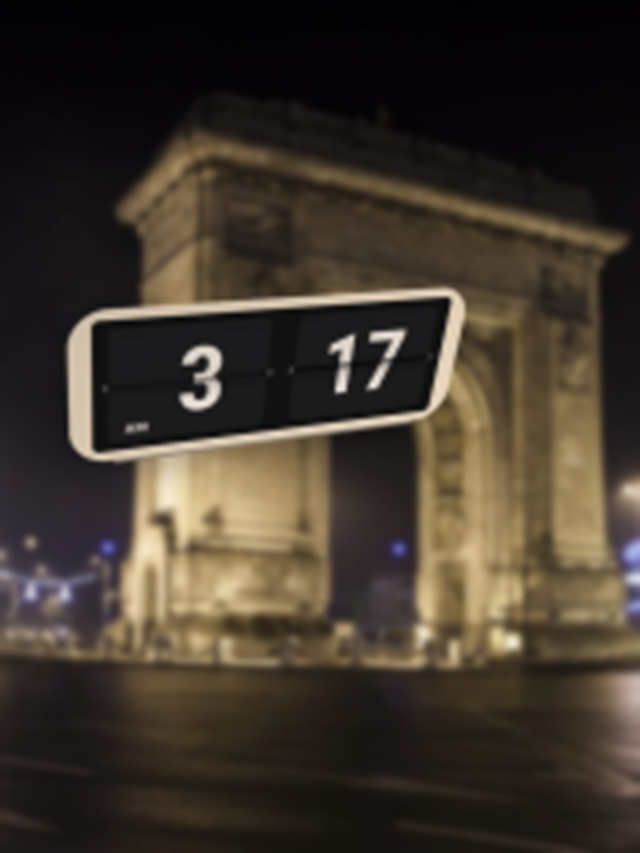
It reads **3:17**
